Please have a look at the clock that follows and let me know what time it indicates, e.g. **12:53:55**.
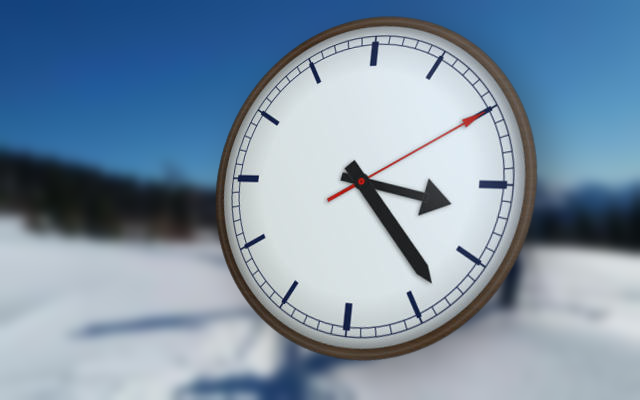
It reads **3:23:10**
